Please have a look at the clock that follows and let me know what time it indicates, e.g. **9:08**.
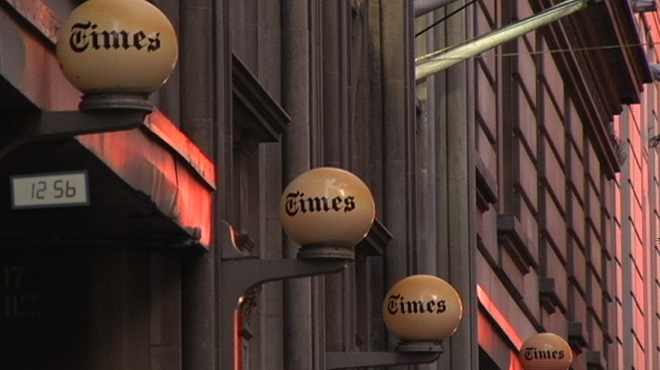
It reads **12:56**
